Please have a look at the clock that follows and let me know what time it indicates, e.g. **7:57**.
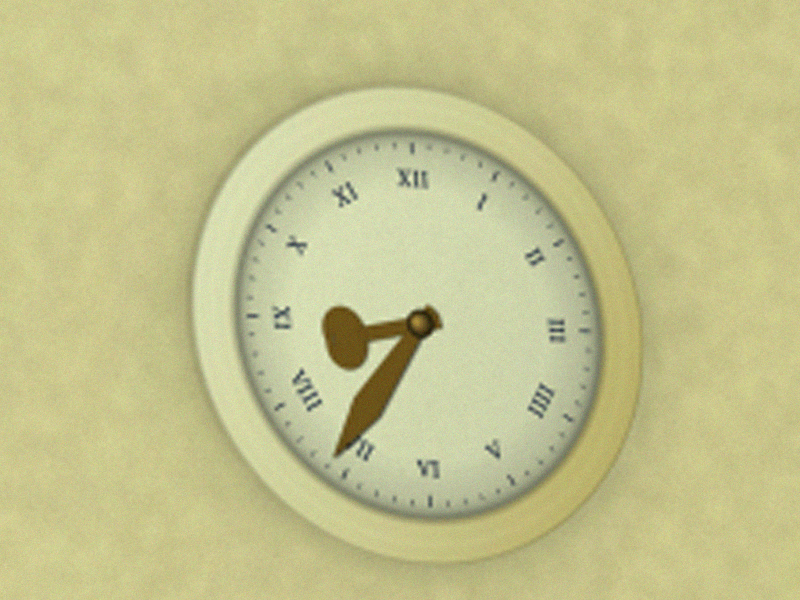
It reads **8:36**
